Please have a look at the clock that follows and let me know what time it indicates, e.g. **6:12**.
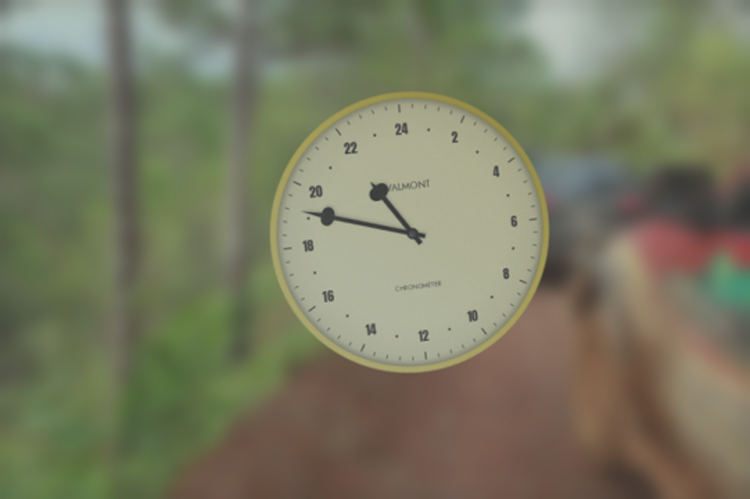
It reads **21:48**
